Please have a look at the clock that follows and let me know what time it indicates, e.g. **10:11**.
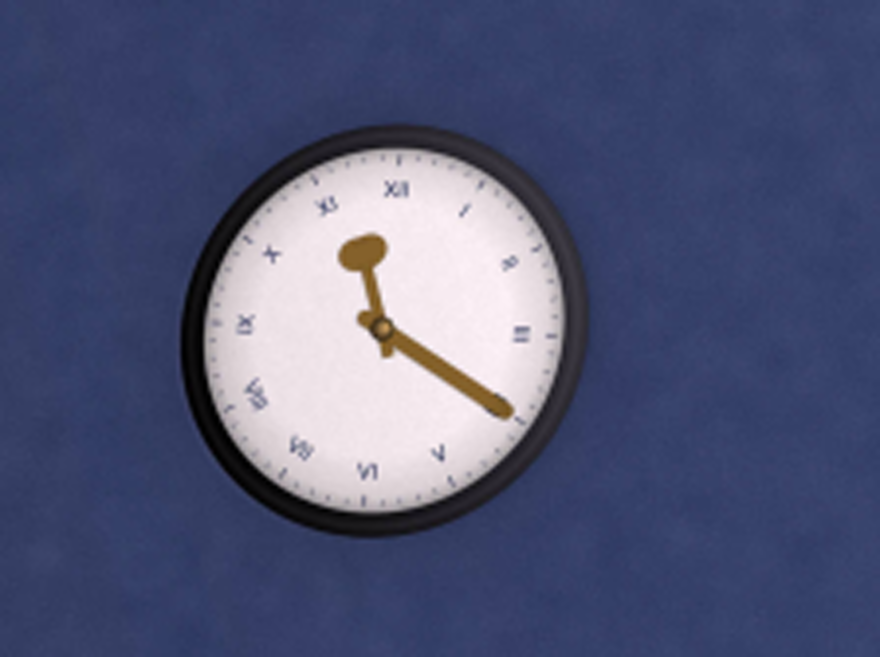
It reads **11:20**
